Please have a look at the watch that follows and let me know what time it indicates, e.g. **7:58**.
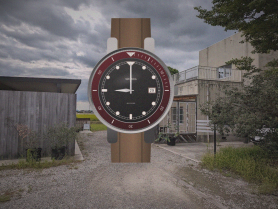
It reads **9:00**
